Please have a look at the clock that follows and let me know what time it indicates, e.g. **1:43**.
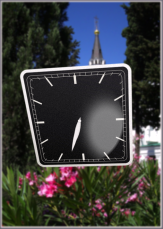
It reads **6:33**
